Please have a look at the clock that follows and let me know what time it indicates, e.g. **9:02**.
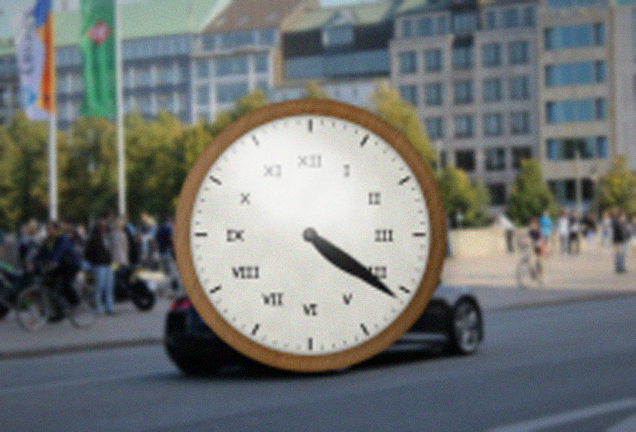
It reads **4:21**
